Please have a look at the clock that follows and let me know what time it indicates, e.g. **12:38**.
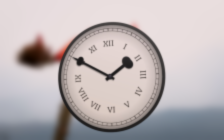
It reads **1:50**
